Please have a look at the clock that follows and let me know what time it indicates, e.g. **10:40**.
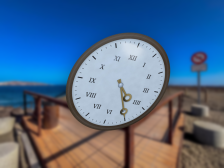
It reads **4:25**
